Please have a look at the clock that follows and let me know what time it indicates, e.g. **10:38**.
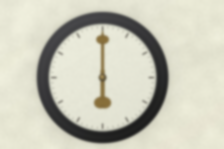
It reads **6:00**
